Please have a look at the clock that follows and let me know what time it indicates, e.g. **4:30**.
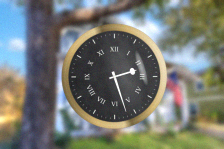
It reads **2:27**
